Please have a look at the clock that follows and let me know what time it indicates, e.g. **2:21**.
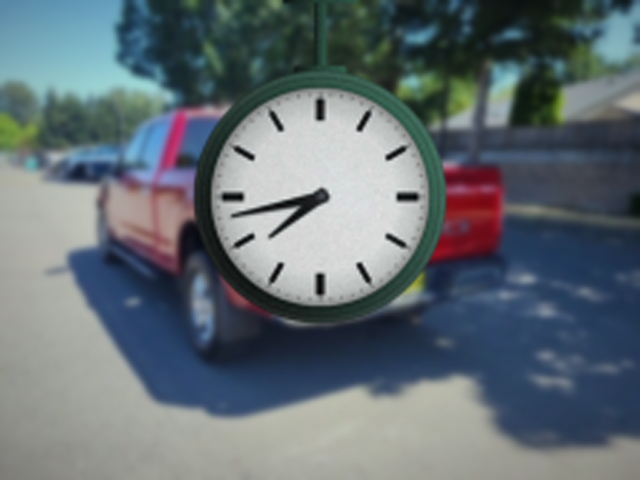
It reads **7:43**
